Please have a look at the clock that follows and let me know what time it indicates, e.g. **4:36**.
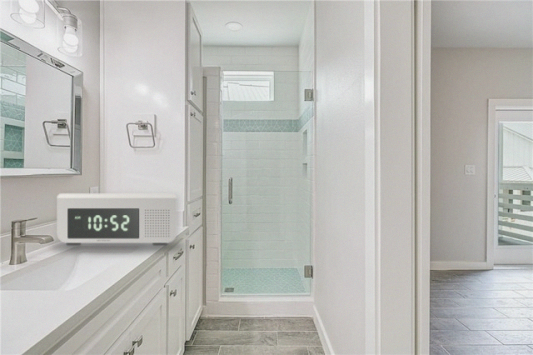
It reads **10:52**
